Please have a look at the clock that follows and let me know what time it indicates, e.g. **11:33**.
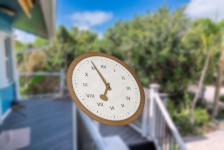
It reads **6:56**
